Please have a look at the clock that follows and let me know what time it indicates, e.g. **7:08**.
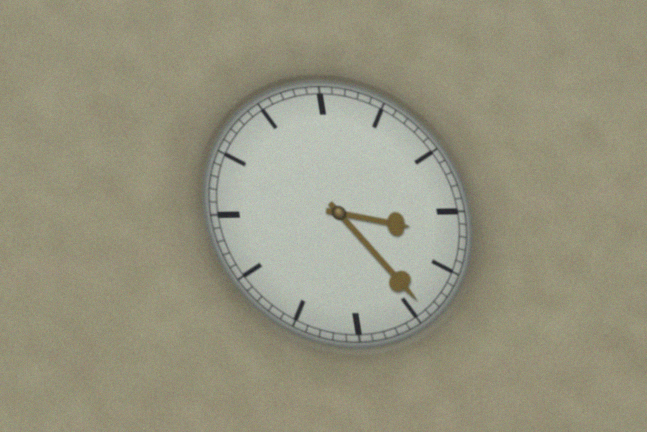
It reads **3:24**
